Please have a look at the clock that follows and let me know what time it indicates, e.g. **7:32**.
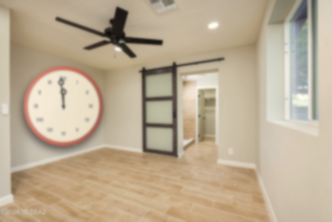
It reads **11:59**
